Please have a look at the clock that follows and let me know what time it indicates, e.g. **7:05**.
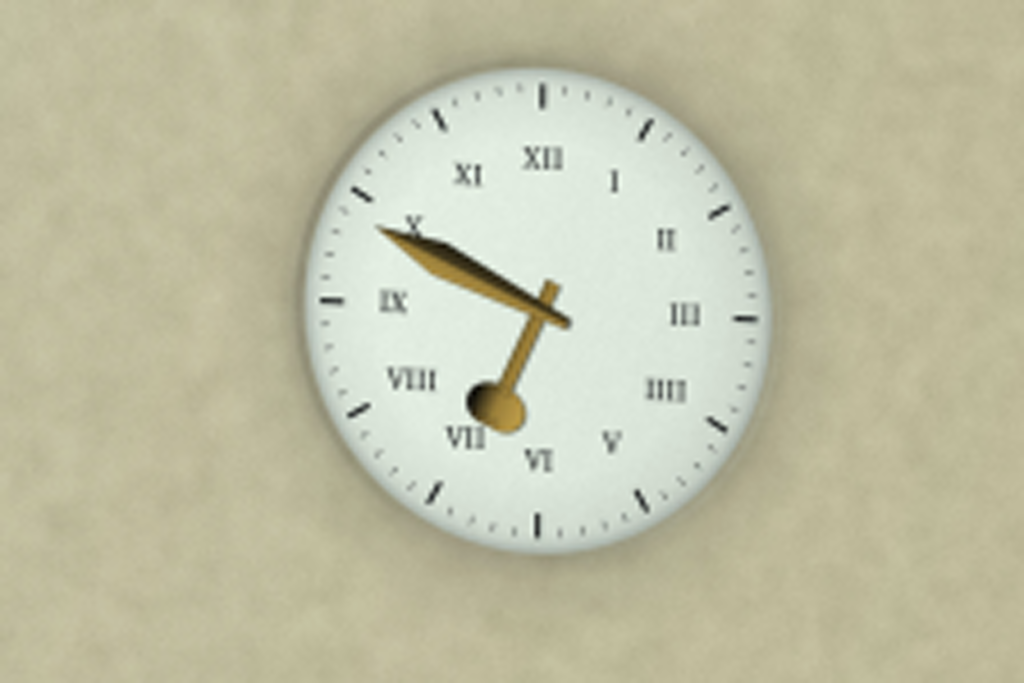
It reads **6:49**
